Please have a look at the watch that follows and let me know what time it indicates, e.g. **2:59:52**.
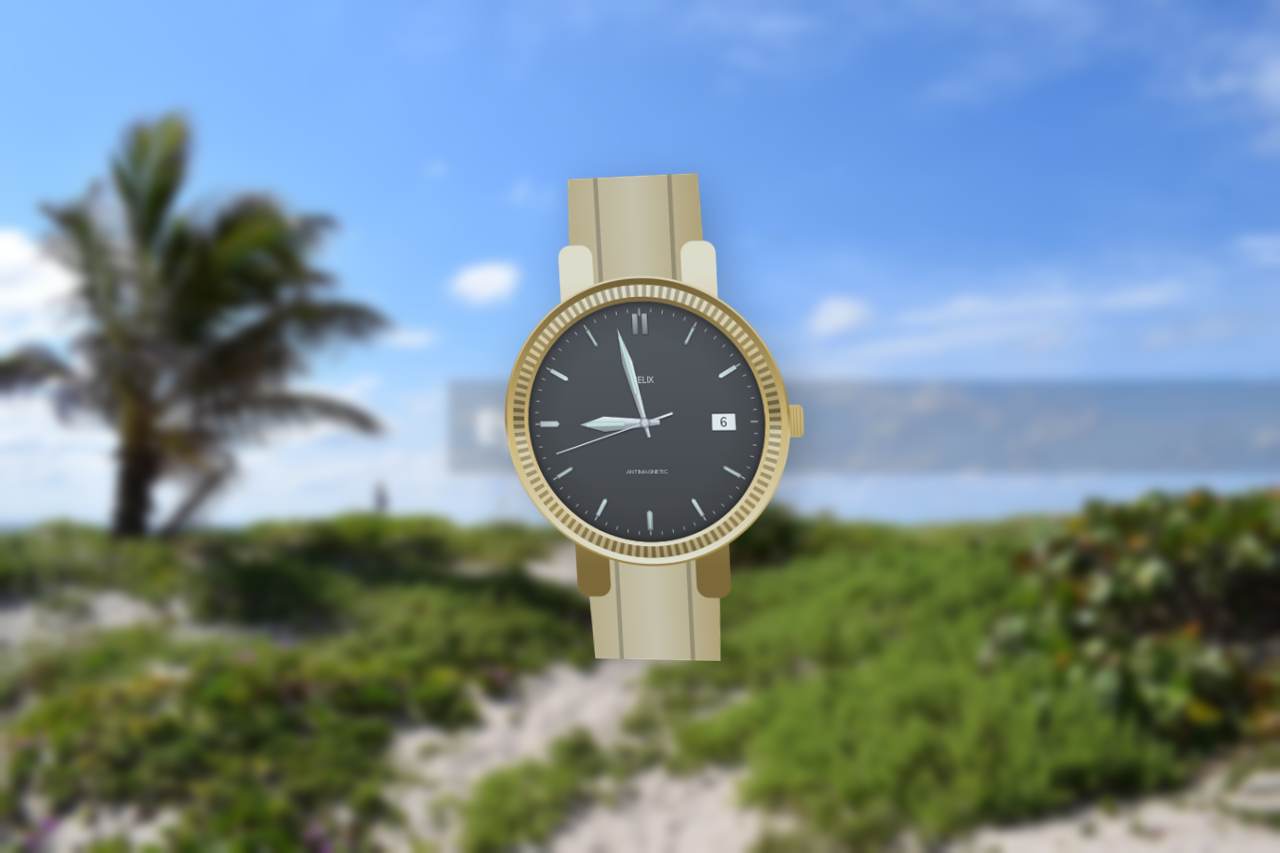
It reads **8:57:42**
